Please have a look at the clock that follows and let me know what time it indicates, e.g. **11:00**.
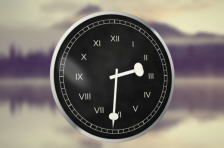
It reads **2:31**
